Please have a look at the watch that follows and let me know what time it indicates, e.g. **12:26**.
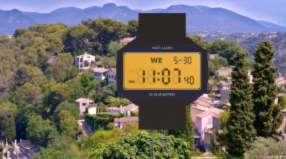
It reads **11:07**
